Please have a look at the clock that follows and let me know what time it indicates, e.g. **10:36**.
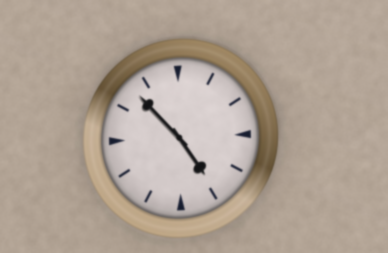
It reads **4:53**
